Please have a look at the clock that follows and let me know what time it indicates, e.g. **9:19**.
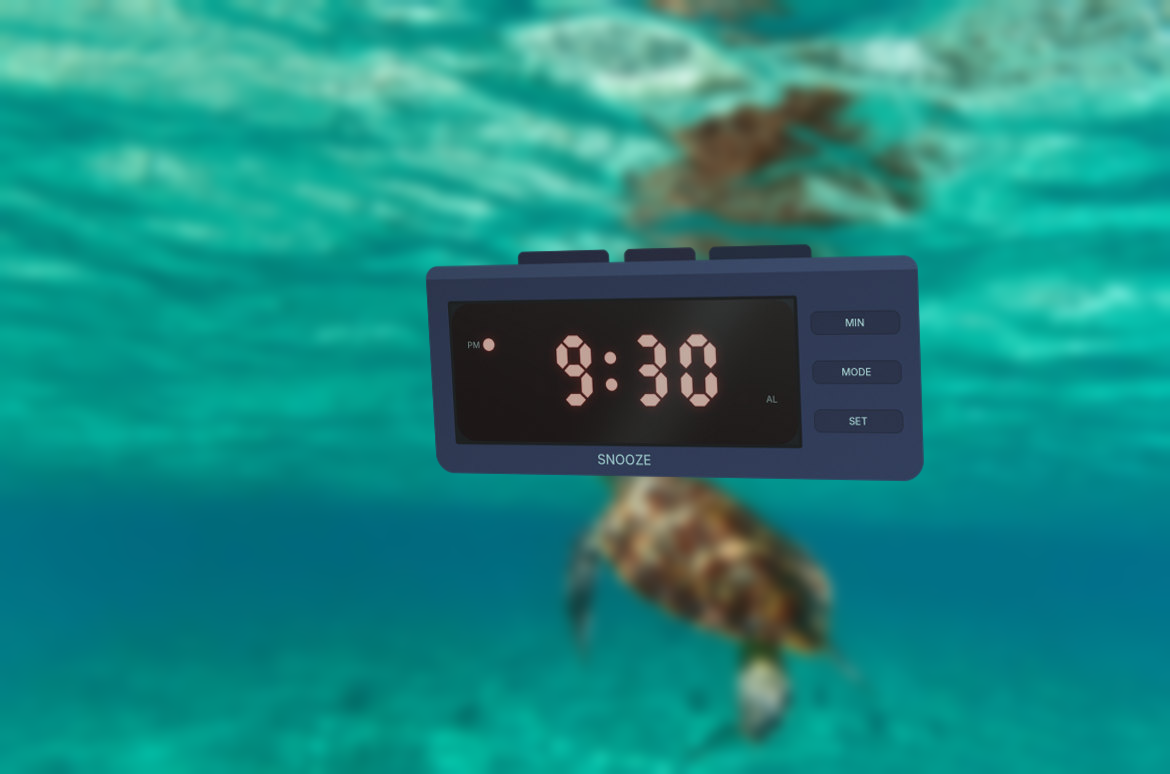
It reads **9:30**
